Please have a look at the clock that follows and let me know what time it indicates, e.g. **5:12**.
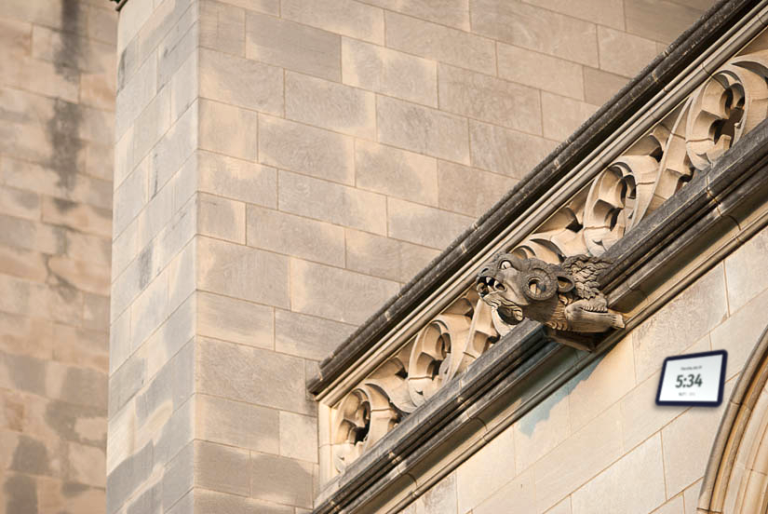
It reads **5:34**
